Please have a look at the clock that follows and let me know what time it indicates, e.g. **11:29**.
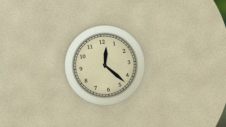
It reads **12:23**
